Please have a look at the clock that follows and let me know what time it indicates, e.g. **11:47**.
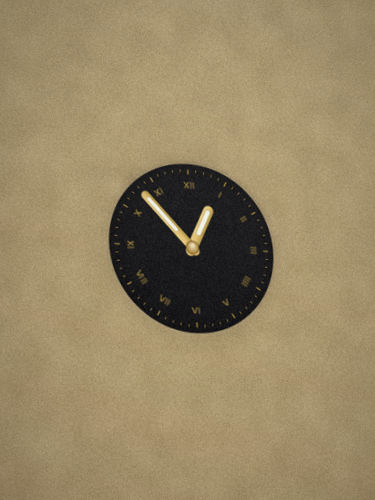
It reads **12:53**
